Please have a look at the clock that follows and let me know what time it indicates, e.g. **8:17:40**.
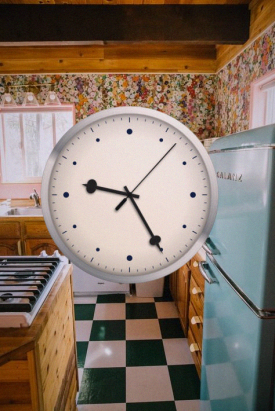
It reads **9:25:07**
